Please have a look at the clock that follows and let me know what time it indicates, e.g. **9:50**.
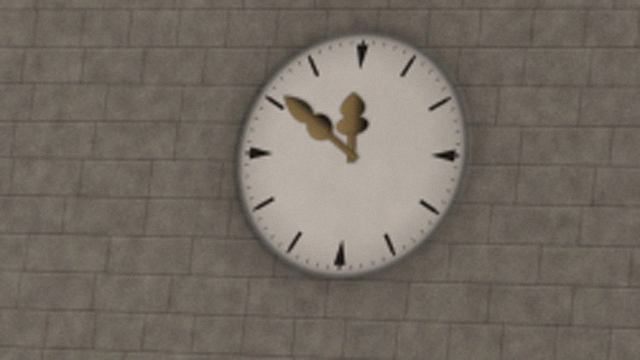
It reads **11:51**
